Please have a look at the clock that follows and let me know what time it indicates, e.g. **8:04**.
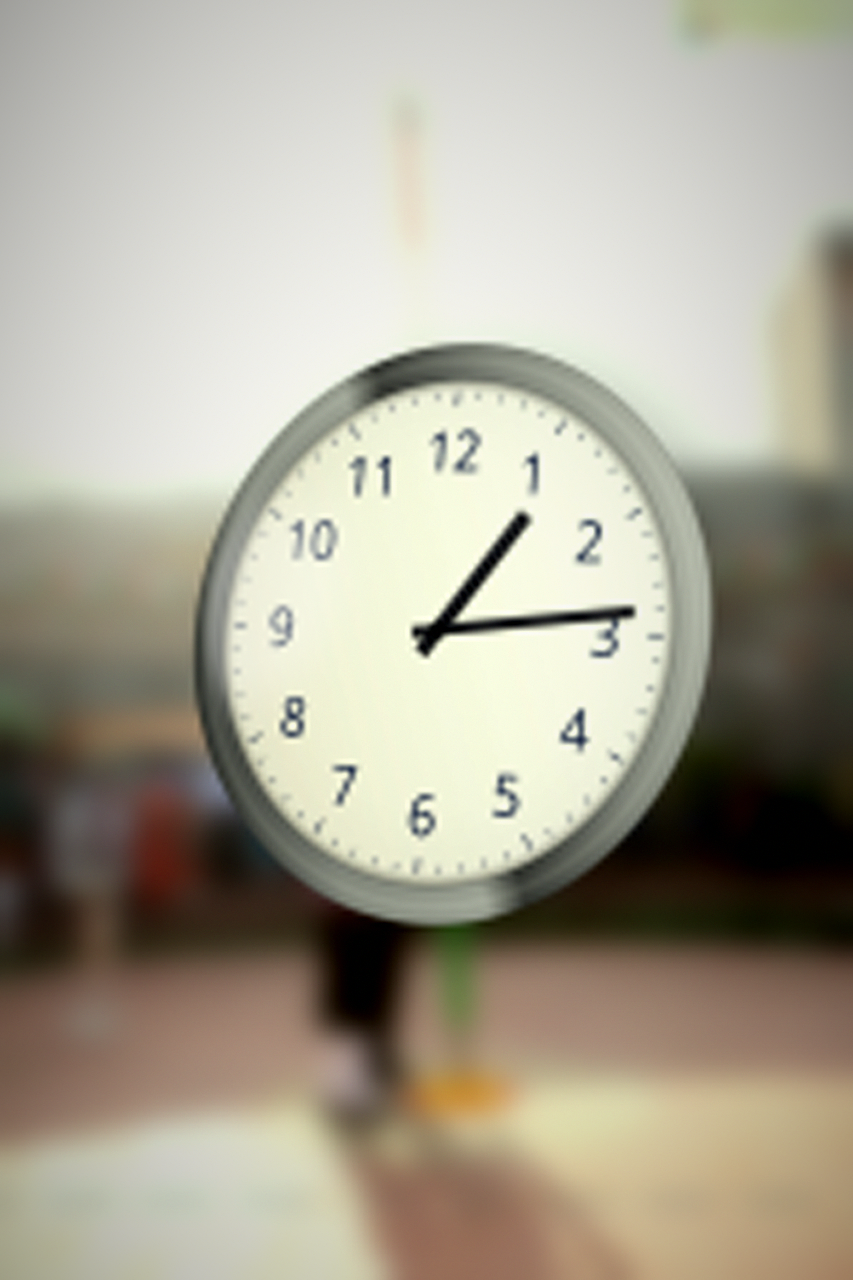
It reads **1:14**
